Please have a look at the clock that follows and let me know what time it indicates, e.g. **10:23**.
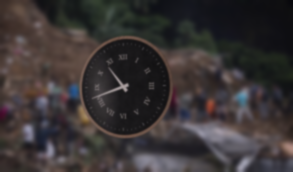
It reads **10:42**
